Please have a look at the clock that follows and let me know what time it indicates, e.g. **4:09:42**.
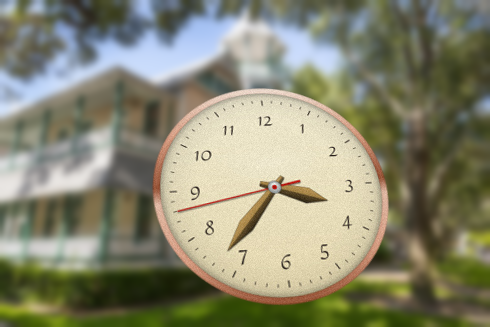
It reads **3:36:43**
